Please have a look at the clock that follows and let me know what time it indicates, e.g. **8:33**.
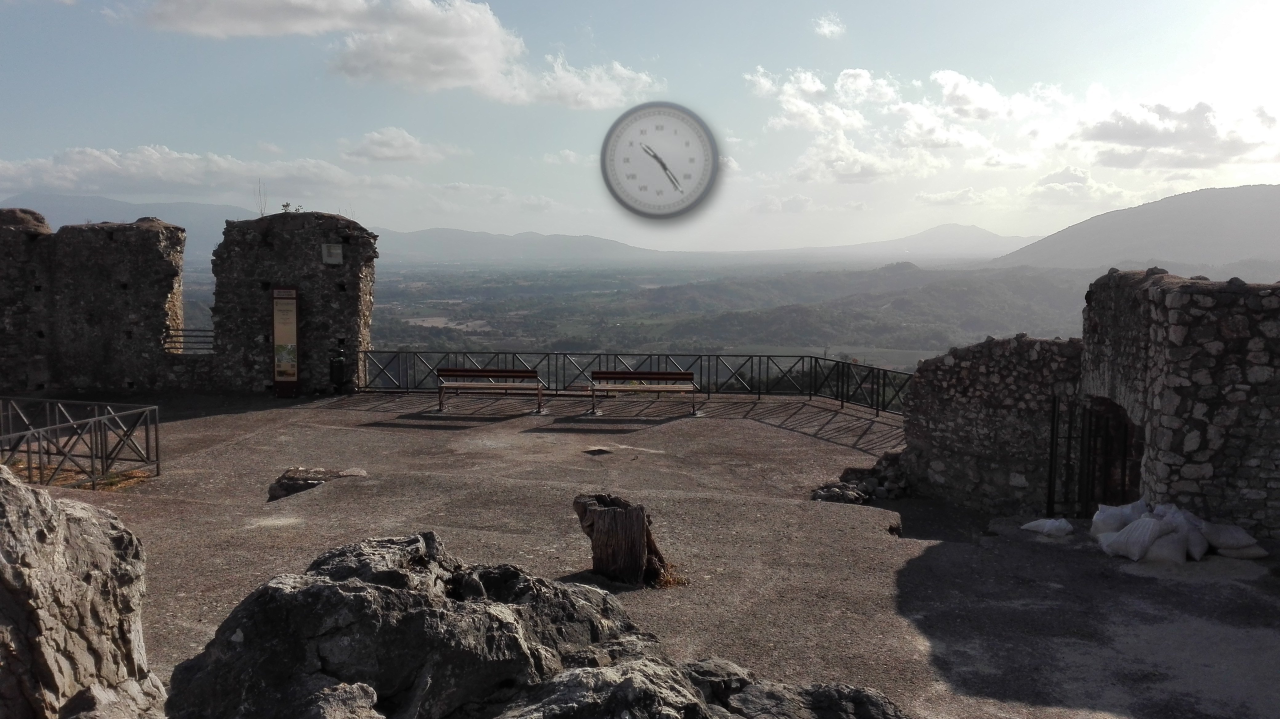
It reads **10:24**
